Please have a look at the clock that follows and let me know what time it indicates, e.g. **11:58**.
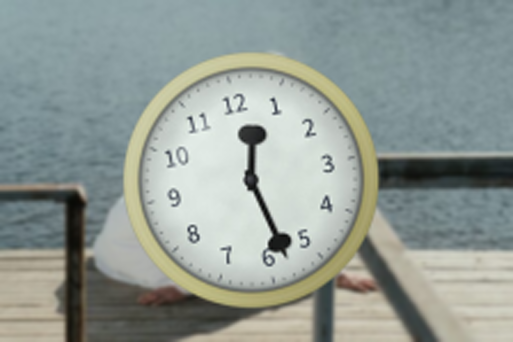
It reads **12:28**
